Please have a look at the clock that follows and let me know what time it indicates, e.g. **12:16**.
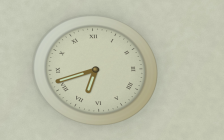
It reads **6:42**
